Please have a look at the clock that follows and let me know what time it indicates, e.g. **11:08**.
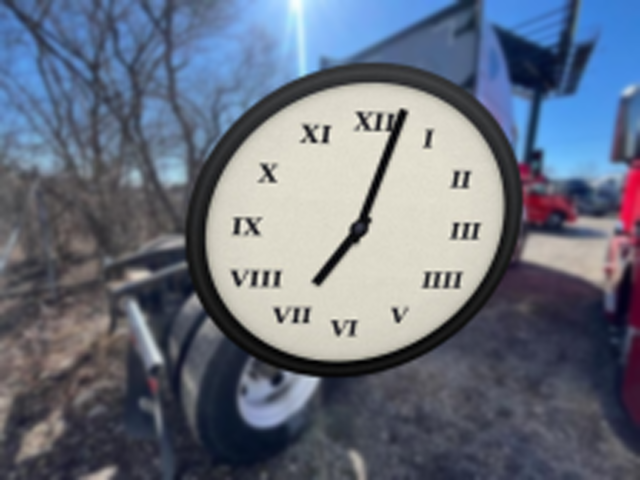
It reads **7:02**
